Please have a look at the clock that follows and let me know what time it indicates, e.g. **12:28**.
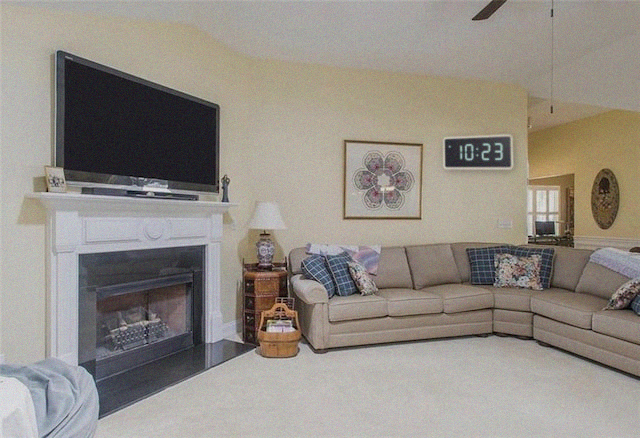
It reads **10:23**
